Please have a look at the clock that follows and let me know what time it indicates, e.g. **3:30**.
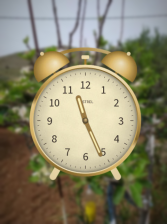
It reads **11:26**
